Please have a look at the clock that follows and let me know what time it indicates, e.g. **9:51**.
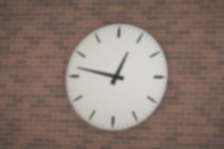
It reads **12:47**
